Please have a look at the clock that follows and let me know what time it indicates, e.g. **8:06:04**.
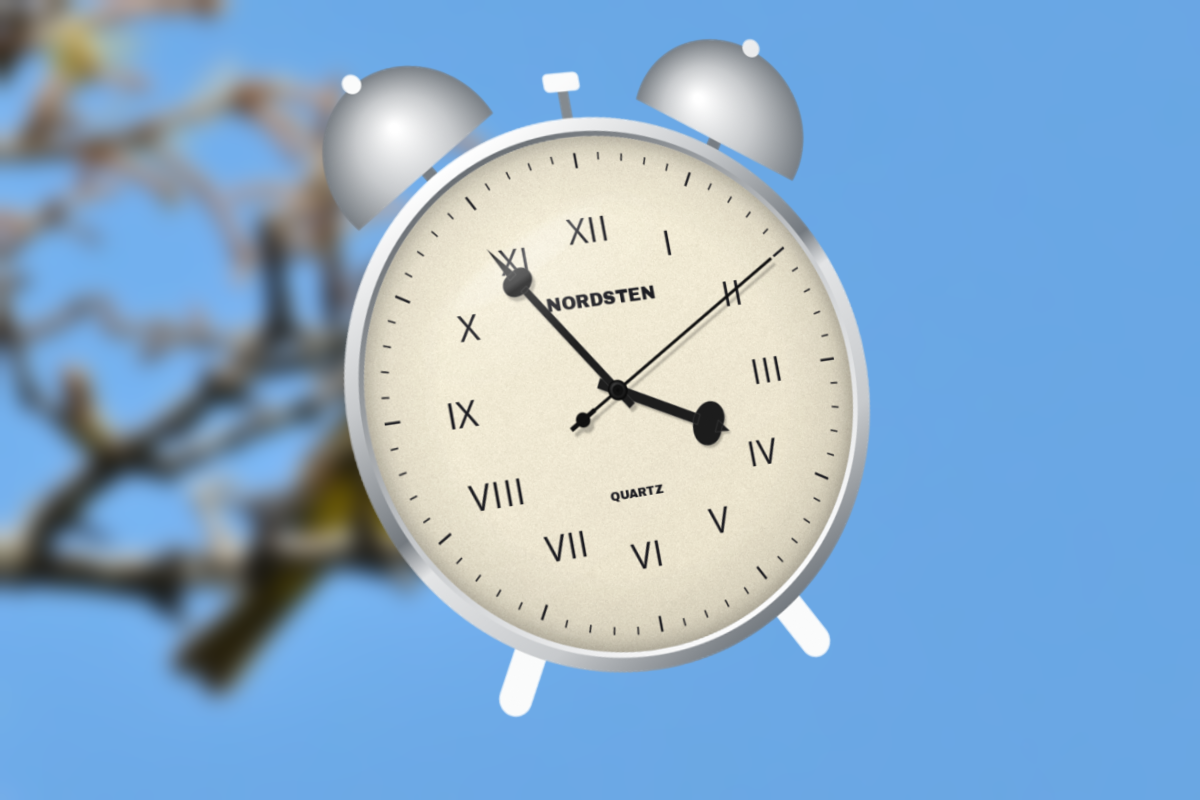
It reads **3:54:10**
